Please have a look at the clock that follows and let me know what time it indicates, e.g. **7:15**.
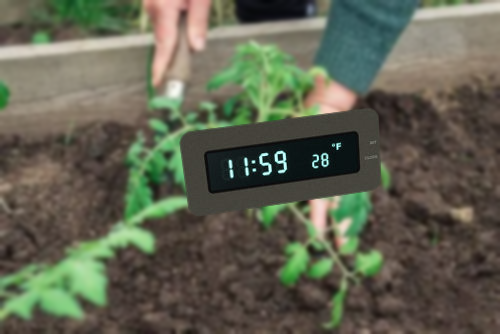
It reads **11:59**
